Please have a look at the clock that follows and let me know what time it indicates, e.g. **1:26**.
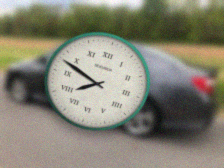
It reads **7:48**
